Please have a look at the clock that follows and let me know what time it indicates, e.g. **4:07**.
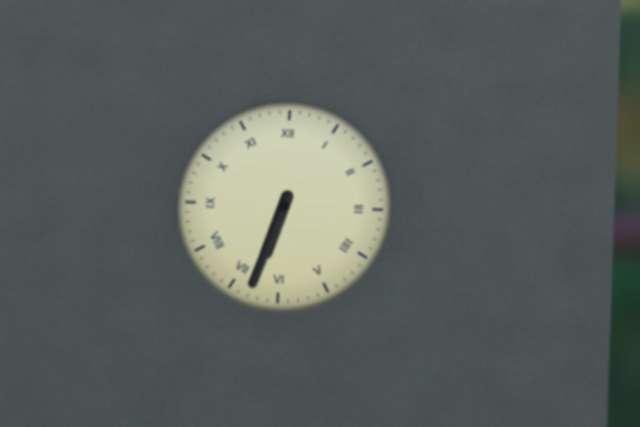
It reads **6:33**
